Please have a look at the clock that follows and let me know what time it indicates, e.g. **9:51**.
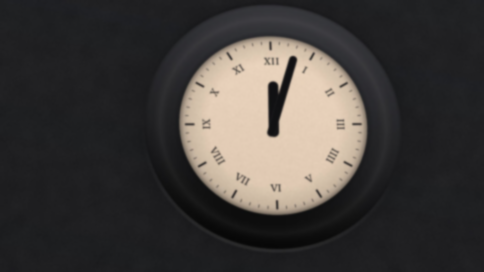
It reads **12:03**
